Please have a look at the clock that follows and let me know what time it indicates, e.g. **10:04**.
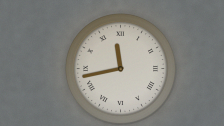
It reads **11:43**
